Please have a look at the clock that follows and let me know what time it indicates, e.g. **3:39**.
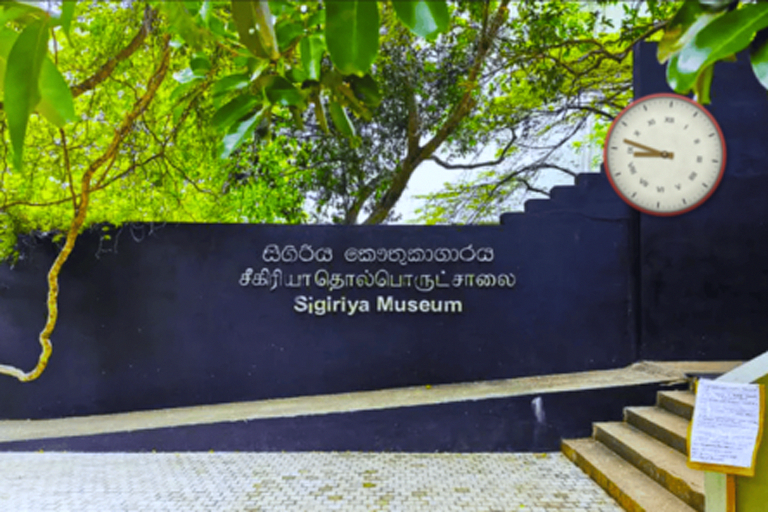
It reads **8:47**
